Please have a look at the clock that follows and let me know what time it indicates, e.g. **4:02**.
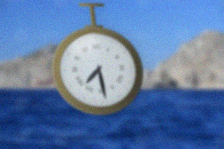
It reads **7:29**
